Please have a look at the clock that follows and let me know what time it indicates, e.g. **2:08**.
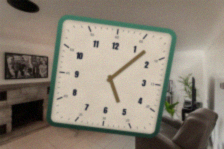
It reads **5:07**
